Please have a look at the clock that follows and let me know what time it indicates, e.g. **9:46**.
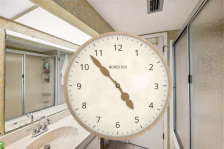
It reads **4:53**
